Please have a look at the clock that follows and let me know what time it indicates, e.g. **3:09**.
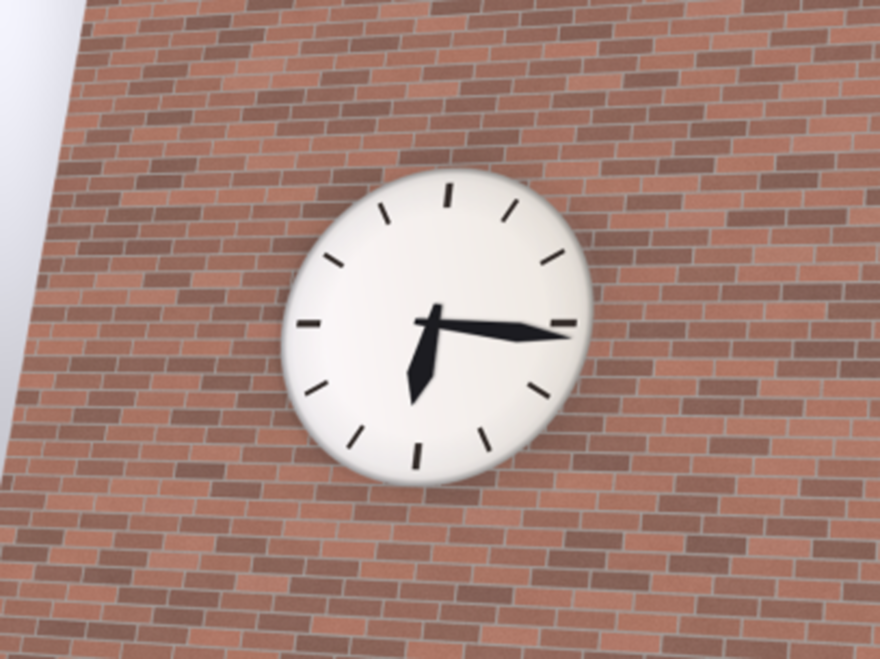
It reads **6:16**
